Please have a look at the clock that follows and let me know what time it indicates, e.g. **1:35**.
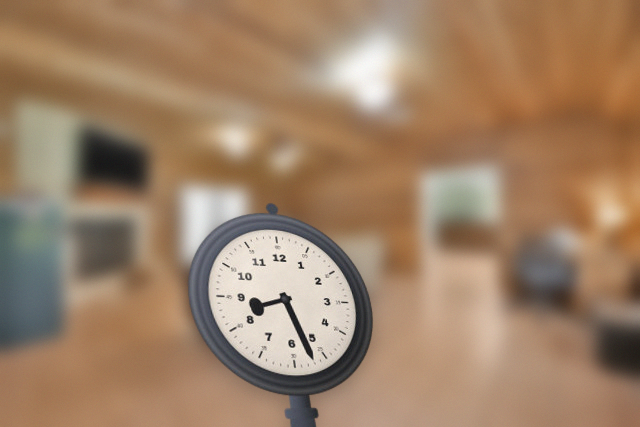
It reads **8:27**
